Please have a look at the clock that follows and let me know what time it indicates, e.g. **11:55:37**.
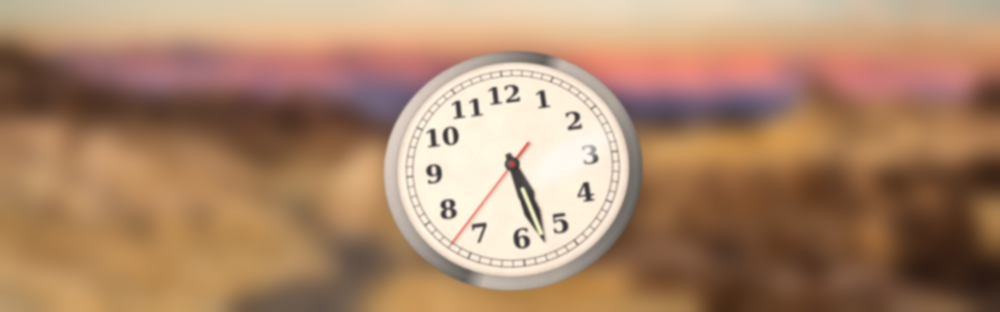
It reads **5:27:37**
